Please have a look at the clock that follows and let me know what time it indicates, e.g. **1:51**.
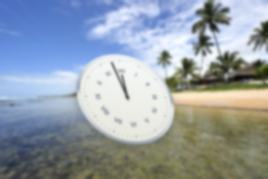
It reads **11:58**
